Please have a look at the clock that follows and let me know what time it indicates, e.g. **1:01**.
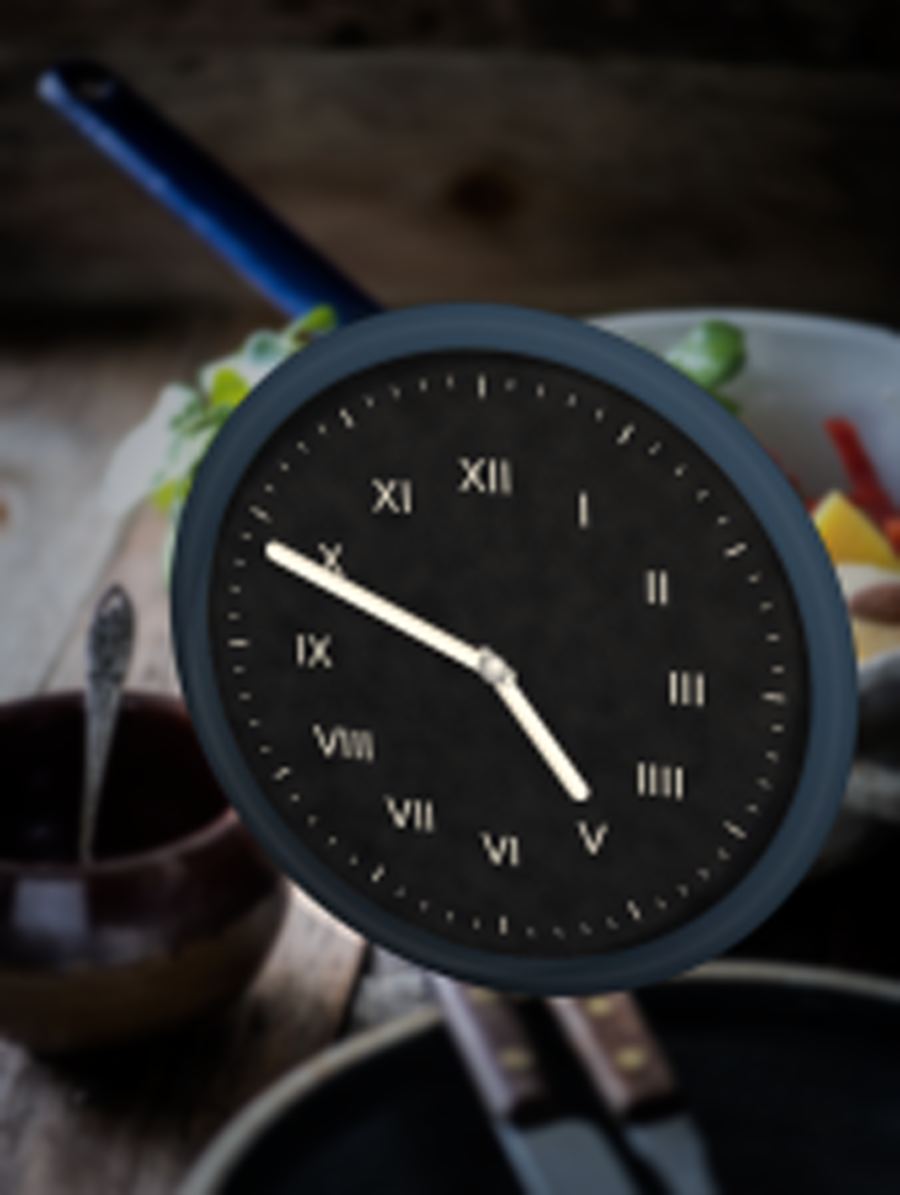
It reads **4:49**
